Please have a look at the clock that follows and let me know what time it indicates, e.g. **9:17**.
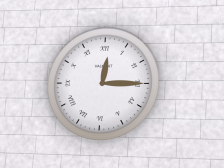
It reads **12:15**
